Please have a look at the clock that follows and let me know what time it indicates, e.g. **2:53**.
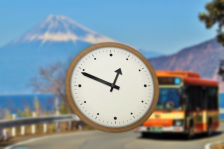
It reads **12:49**
